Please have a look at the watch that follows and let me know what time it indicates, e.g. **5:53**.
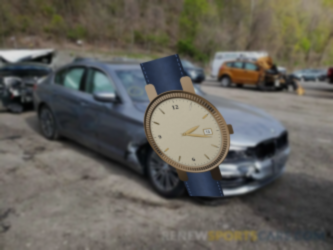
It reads **2:17**
